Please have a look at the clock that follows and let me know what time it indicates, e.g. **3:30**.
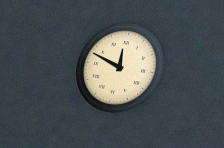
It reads **11:48**
